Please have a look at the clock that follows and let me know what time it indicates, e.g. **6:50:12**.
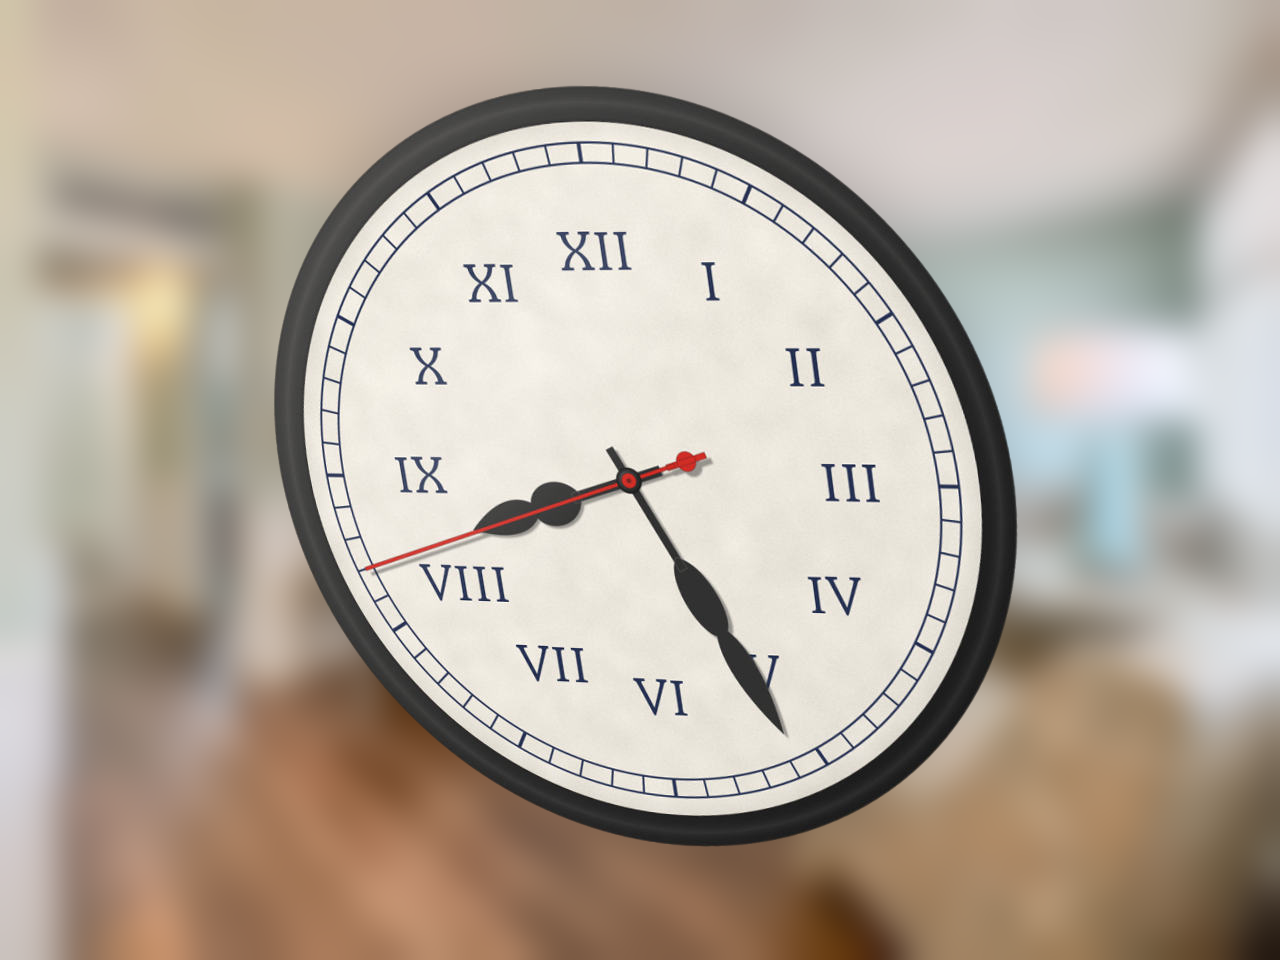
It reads **8:25:42**
